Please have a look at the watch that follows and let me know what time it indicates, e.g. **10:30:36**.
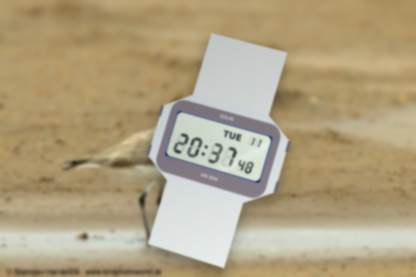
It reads **20:37:48**
